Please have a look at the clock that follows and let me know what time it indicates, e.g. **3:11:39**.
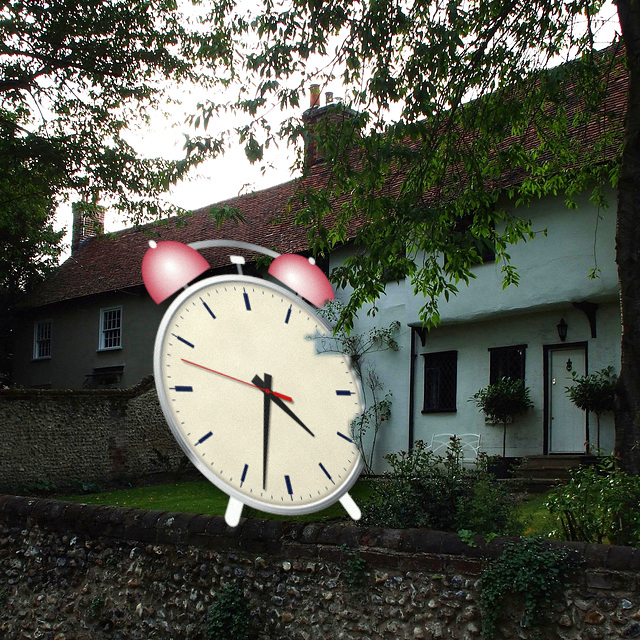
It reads **4:32:48**
